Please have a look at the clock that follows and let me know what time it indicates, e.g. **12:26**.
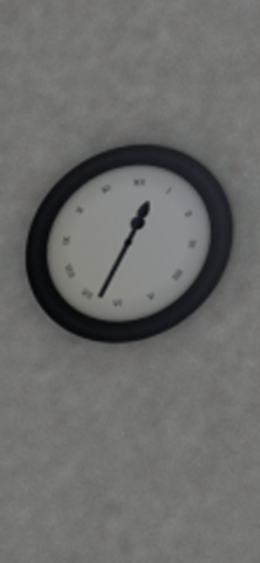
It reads **12:33**
